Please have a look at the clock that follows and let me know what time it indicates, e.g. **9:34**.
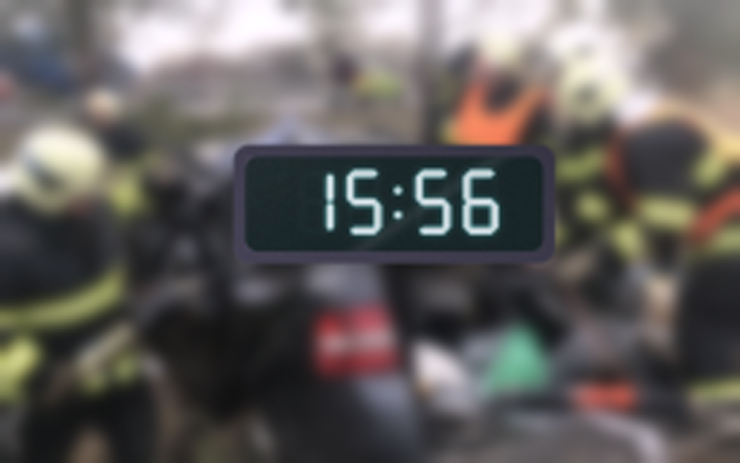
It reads **15:56**
